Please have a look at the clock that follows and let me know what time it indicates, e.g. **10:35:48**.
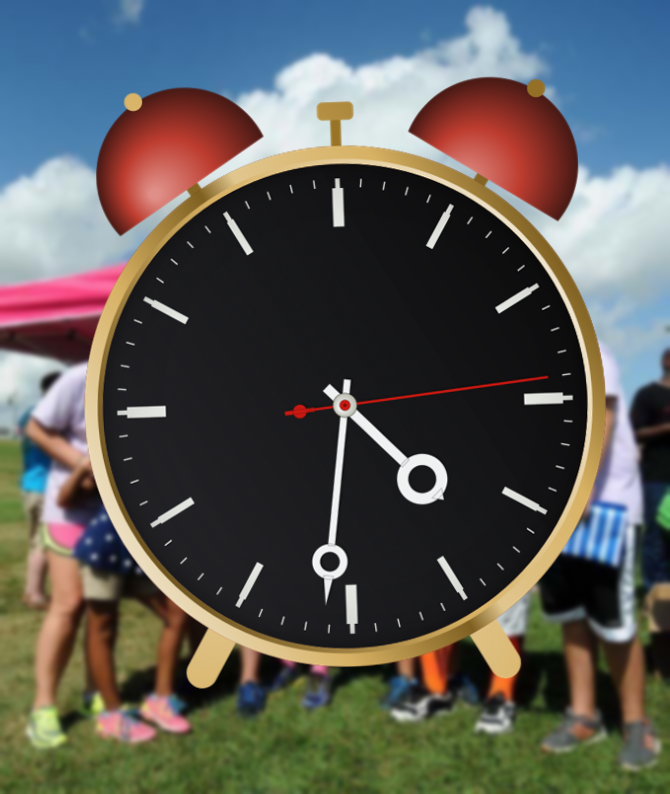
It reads **4:31:14**
